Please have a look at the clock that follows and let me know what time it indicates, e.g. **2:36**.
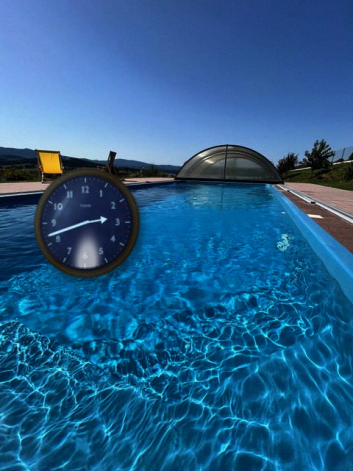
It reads **2:42**
